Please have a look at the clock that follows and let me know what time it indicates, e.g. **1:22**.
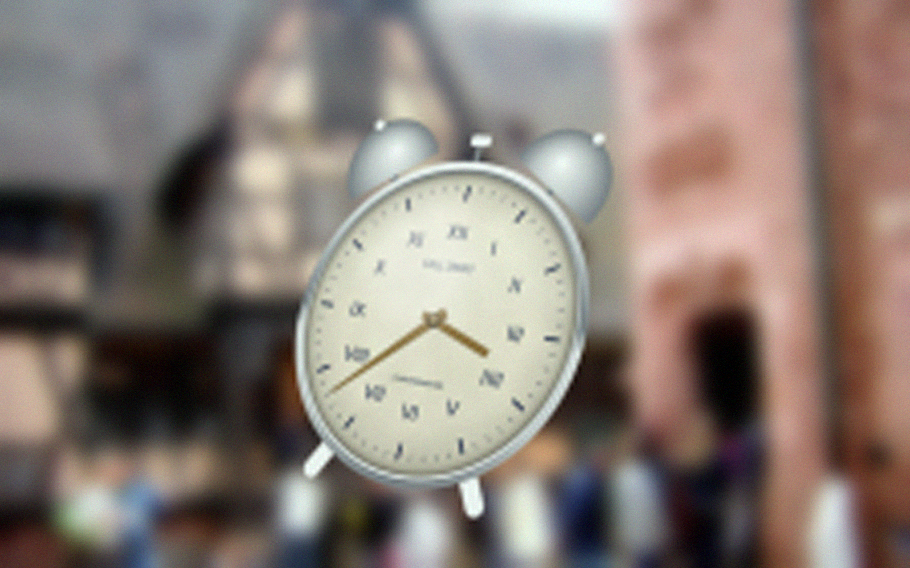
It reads **3:38**
